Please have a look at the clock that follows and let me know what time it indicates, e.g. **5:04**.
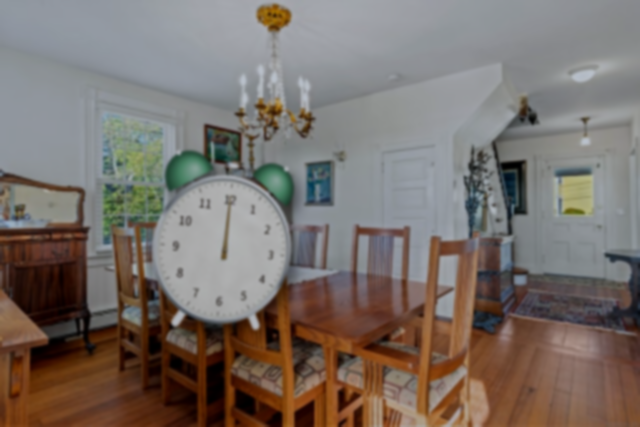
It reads **12:00**
